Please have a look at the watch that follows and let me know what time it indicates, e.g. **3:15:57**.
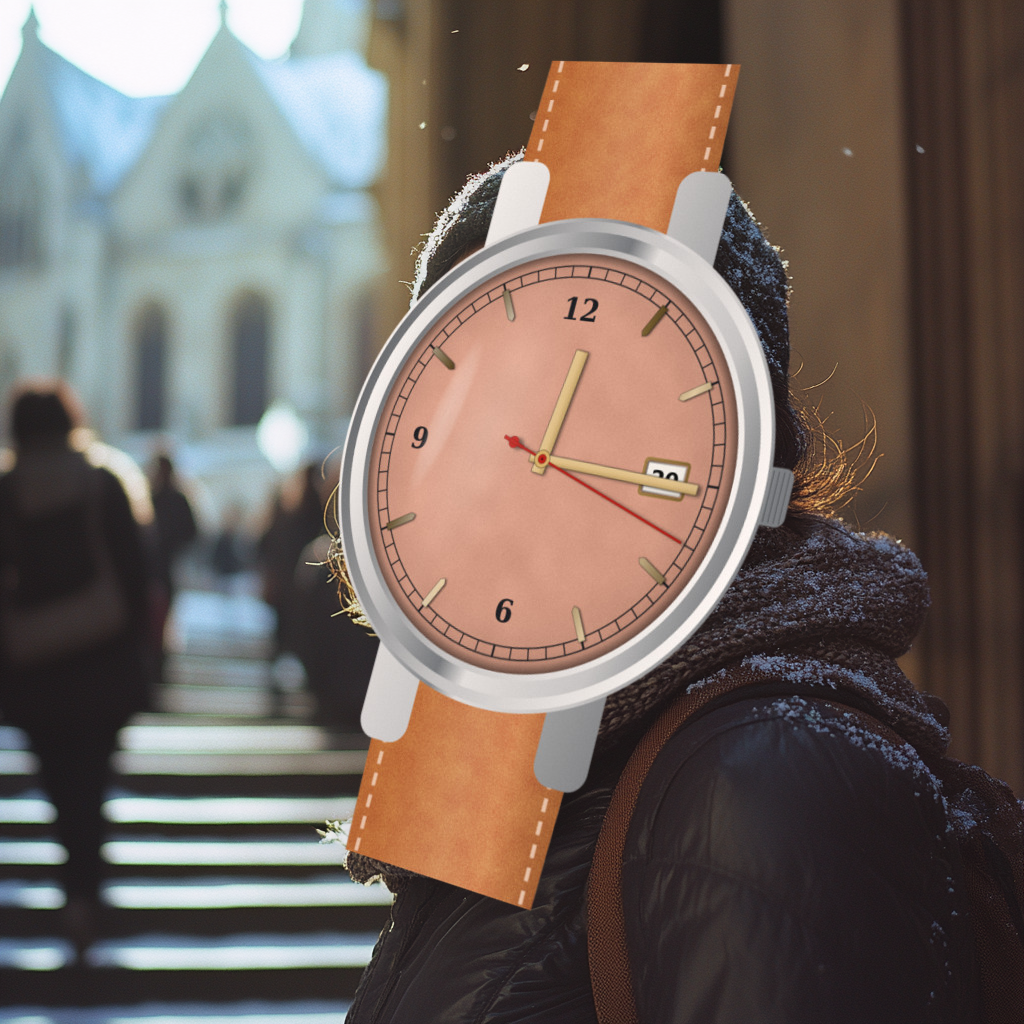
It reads **12:15:18**
